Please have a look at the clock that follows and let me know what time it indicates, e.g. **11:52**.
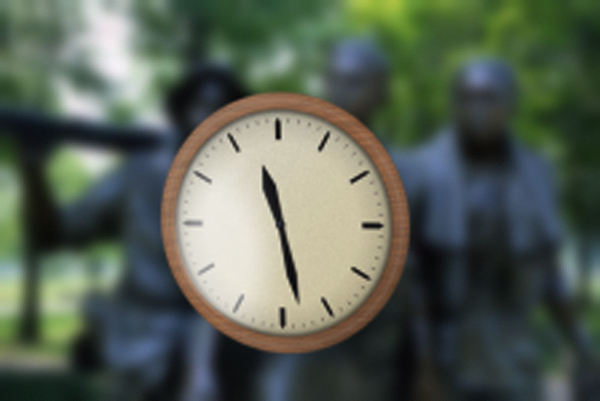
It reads **11:28**
